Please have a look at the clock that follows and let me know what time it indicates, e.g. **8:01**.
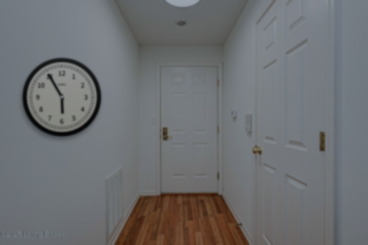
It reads **5:55**
